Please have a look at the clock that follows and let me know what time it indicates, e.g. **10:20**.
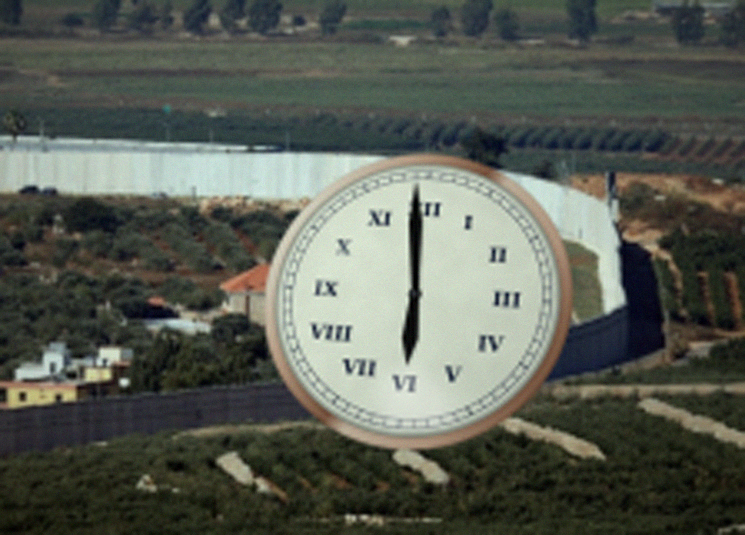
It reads **5:59**
